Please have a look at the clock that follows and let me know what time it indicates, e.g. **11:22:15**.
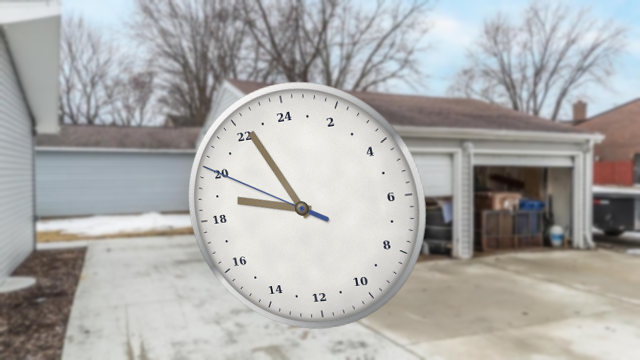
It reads **18:55:50**
